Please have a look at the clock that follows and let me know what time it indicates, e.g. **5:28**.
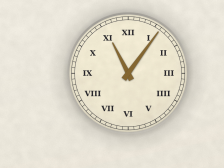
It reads **11:06**
